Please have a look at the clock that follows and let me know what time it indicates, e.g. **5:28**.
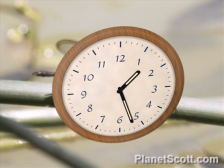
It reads **1:27**
